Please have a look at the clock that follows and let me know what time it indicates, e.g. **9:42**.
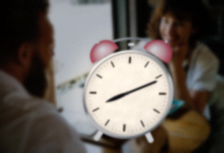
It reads **8:11**
